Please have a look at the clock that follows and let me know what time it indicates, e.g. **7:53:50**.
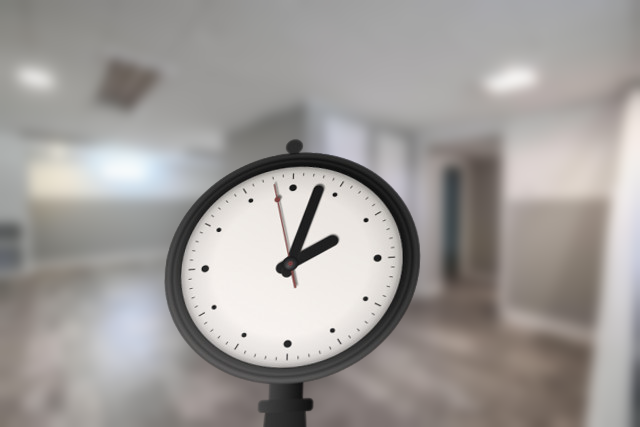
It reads **2:02:58**
